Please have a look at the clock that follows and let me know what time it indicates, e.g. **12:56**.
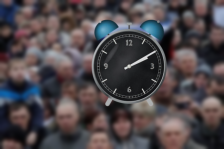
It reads **2:10**
